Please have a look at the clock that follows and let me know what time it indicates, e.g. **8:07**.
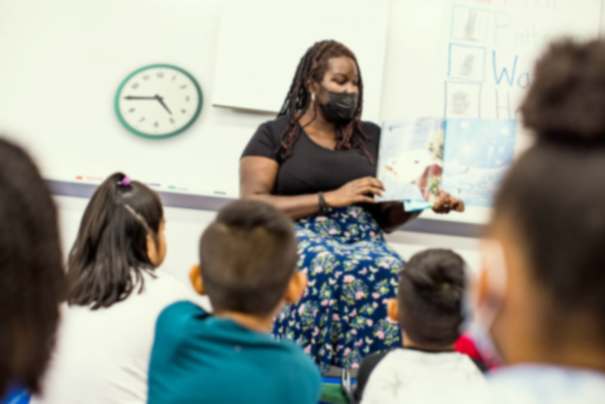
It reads **4:45**
